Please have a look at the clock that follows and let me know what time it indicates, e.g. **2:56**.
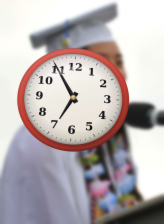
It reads **6:55**
